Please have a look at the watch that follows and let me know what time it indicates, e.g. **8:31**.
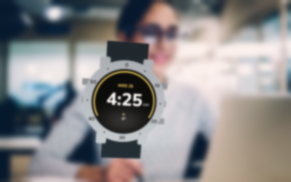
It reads **4:25**
